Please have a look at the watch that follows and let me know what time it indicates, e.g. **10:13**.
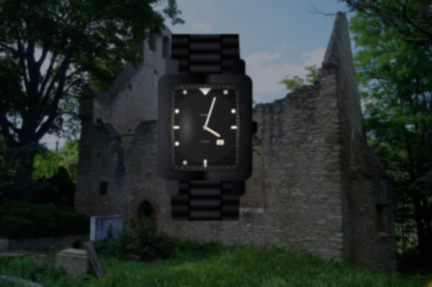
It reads **4:03**
